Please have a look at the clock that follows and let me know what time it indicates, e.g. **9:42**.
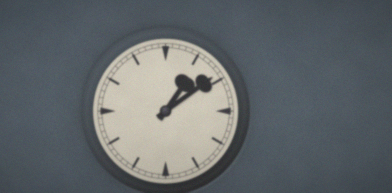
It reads **1:09**
